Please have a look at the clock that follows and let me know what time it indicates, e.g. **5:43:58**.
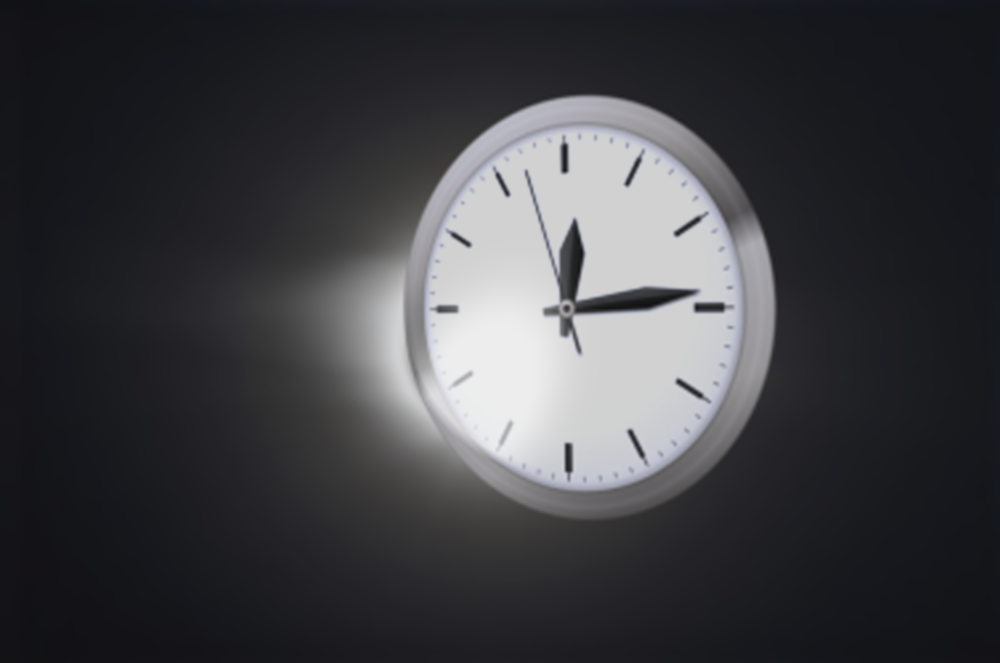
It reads **12:13:57**
